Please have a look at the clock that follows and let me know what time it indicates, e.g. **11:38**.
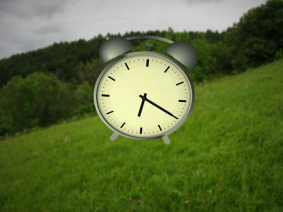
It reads **6:20**
